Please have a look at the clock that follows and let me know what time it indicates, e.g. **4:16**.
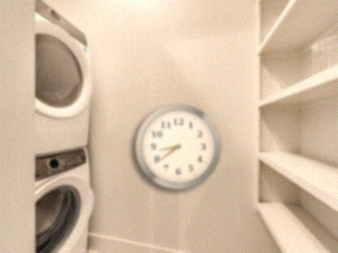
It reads **8:39**
